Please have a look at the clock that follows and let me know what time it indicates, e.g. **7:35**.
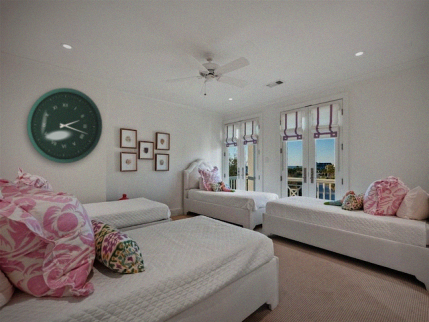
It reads **2:18**
